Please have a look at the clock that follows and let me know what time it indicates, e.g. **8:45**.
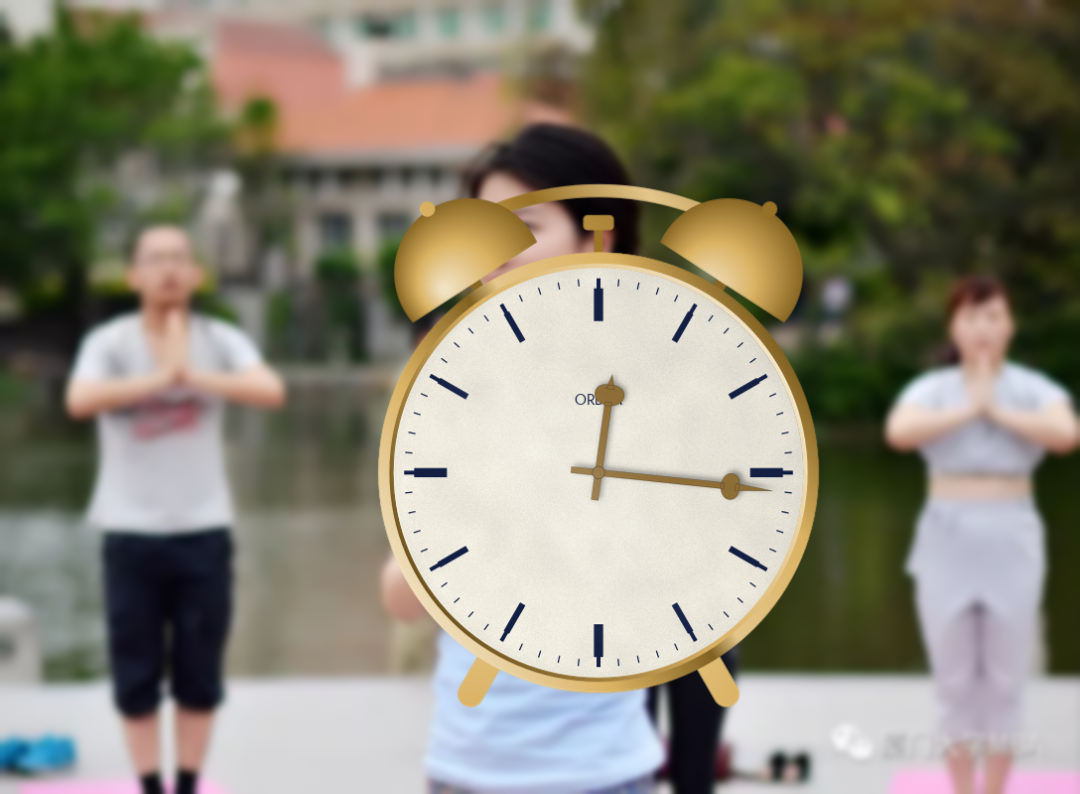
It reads **12:16**
